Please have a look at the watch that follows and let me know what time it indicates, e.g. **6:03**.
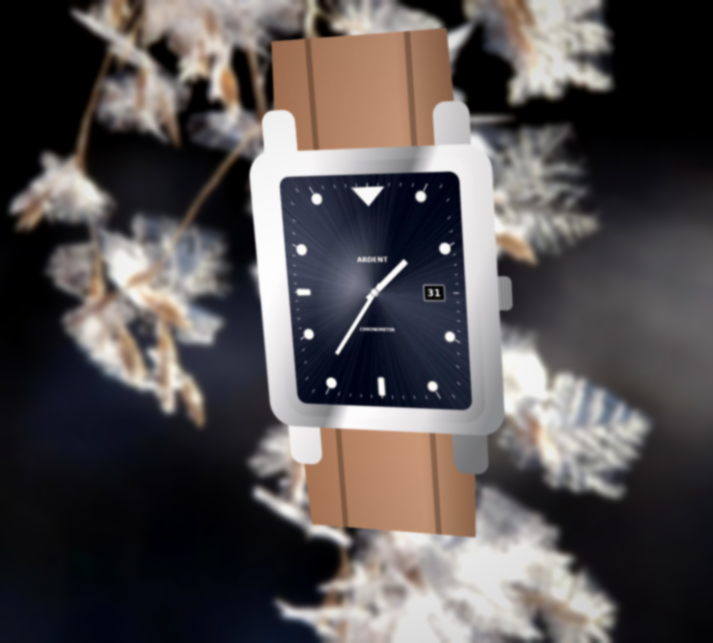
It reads **1:36**
